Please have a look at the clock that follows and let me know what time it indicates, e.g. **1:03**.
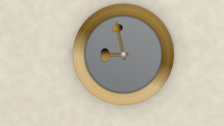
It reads **8:58**
